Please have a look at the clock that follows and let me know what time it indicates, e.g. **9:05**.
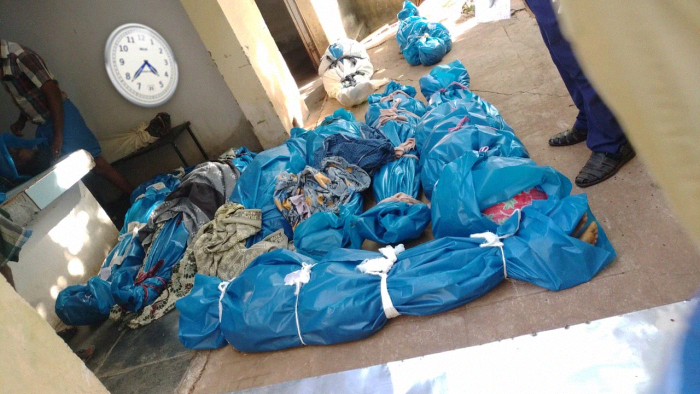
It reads **4:38**
